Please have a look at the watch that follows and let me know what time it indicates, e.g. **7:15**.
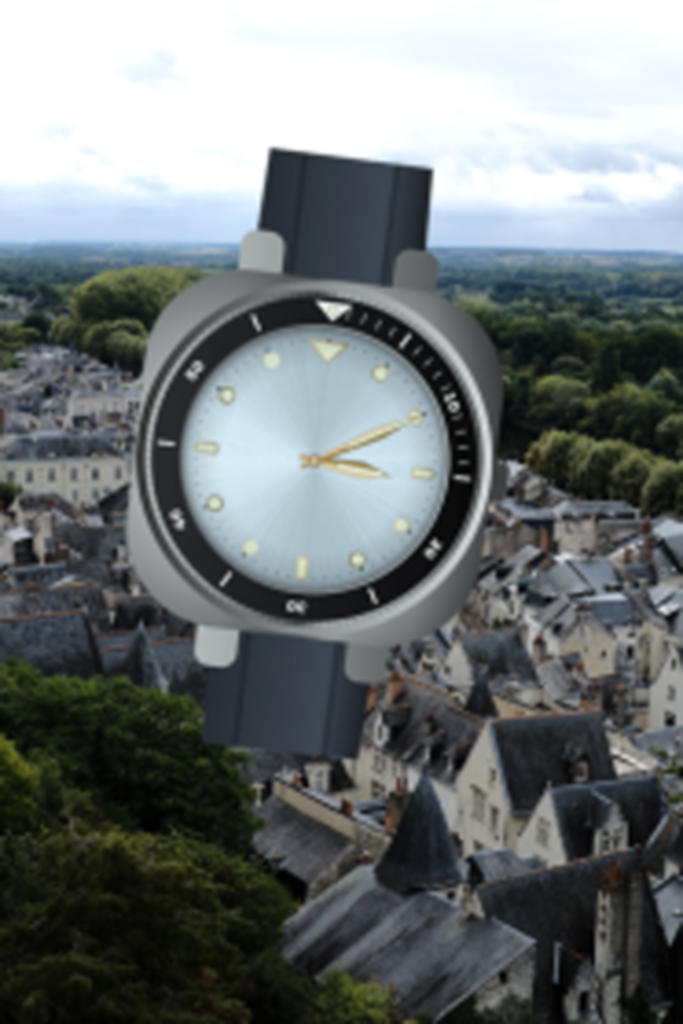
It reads **3:10**
